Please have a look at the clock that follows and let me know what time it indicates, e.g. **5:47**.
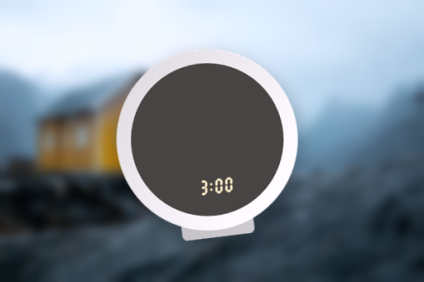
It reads **3:00**
